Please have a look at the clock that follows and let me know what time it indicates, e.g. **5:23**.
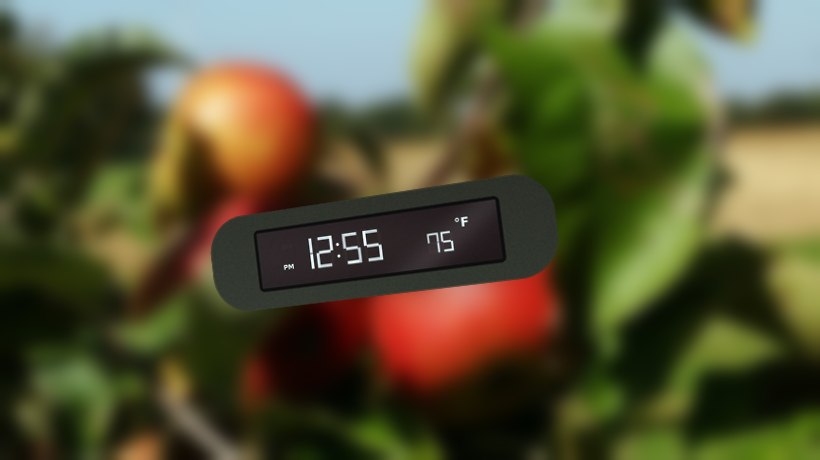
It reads **12:55**
